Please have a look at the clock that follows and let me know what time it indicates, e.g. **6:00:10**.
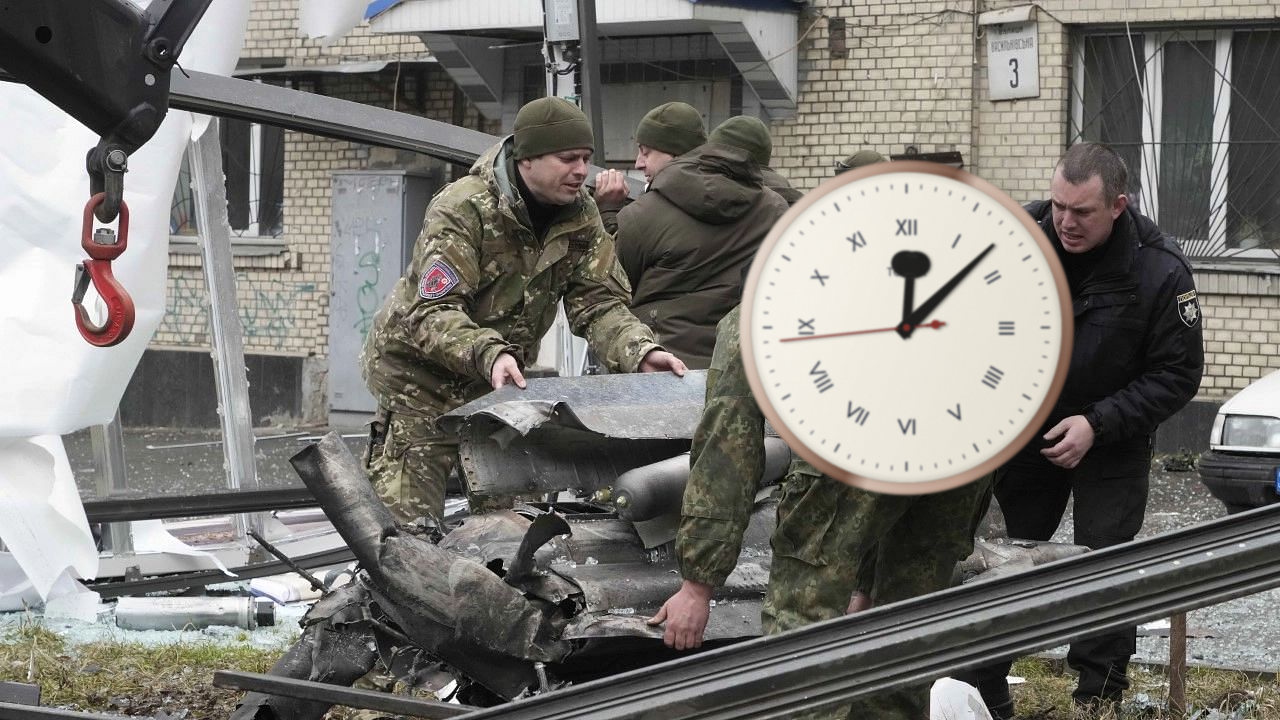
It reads **12:07:44**
